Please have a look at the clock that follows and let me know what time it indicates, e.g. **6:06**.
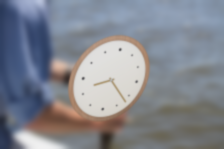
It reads **8:22**
